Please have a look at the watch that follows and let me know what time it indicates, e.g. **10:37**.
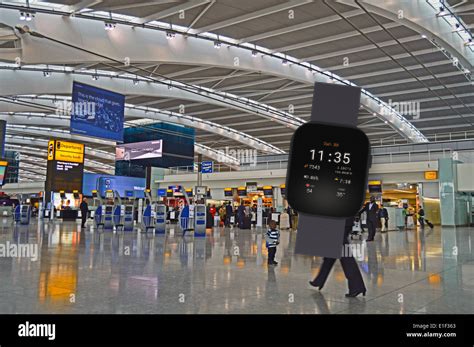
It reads **11:35**
